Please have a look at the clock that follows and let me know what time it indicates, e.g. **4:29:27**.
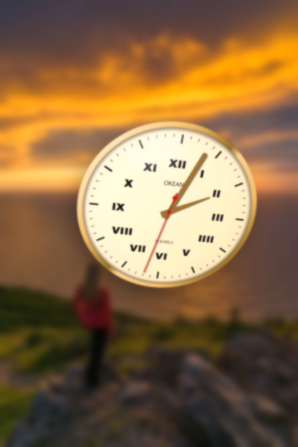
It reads **2:03:32**
